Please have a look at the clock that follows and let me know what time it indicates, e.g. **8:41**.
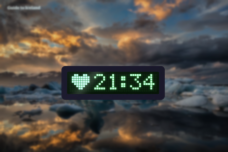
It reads **21:34**
